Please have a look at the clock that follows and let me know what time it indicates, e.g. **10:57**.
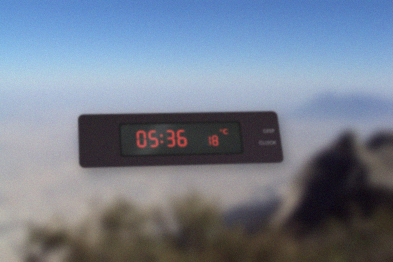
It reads **5:36**
